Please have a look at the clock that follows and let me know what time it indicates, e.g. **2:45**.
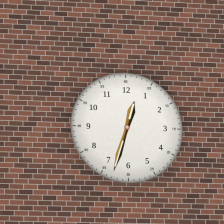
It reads **12:33**
